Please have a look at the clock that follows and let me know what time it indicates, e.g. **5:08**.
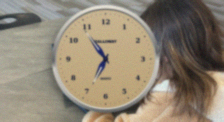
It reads **6:54**
